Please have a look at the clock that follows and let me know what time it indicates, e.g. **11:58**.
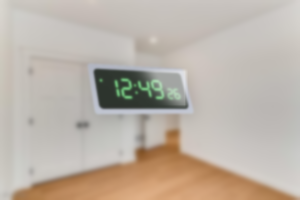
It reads **12:49**
